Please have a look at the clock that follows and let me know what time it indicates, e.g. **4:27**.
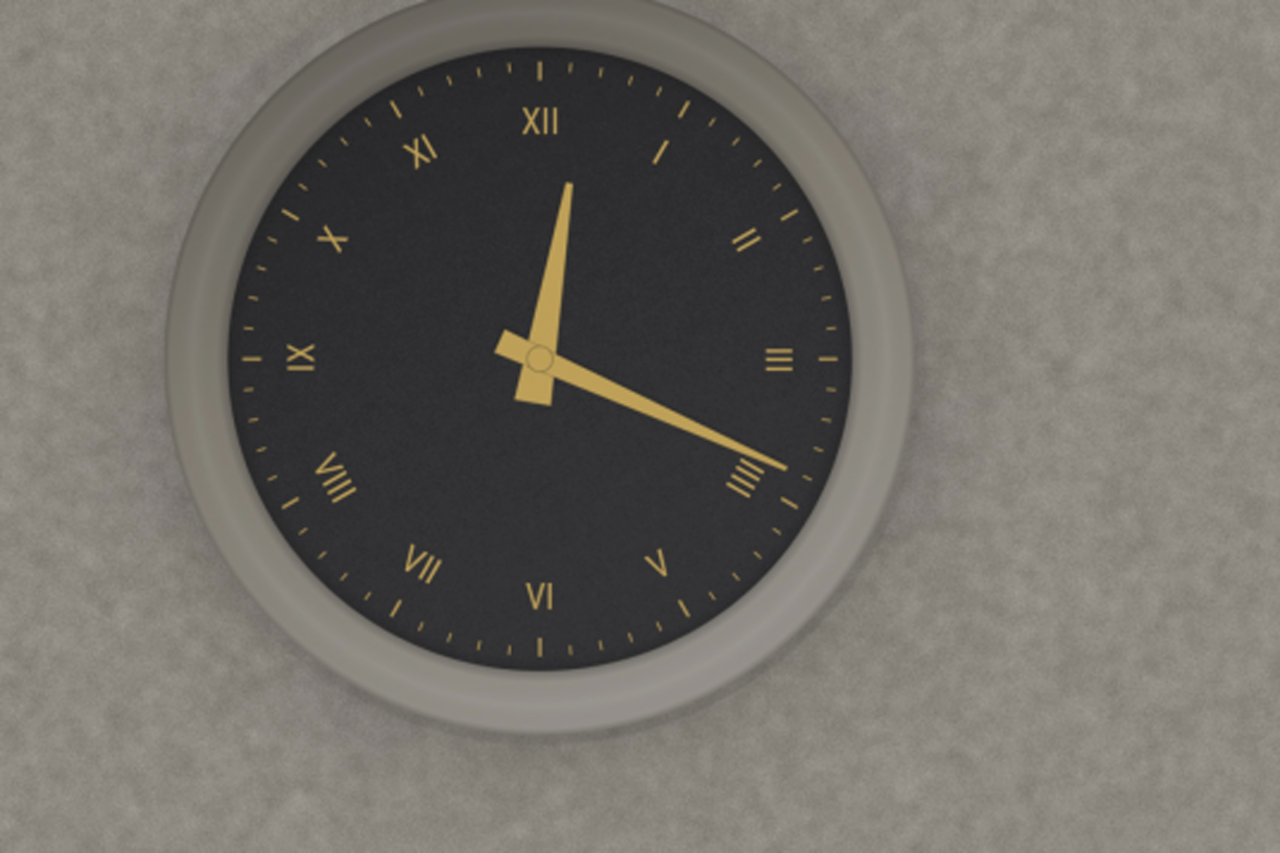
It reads **12:19**
